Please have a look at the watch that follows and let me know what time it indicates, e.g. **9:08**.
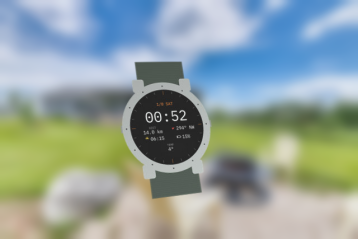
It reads **0:52**
